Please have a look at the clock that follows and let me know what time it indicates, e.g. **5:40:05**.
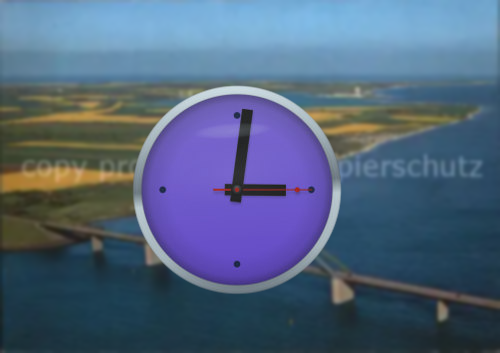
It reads **3:01:15**
